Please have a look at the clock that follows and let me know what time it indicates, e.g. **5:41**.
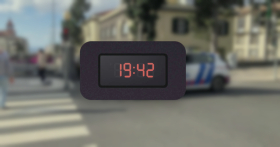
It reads **19:42**
